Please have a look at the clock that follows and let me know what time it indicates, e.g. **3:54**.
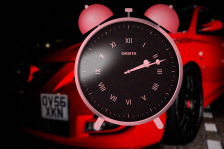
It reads **2:12**
